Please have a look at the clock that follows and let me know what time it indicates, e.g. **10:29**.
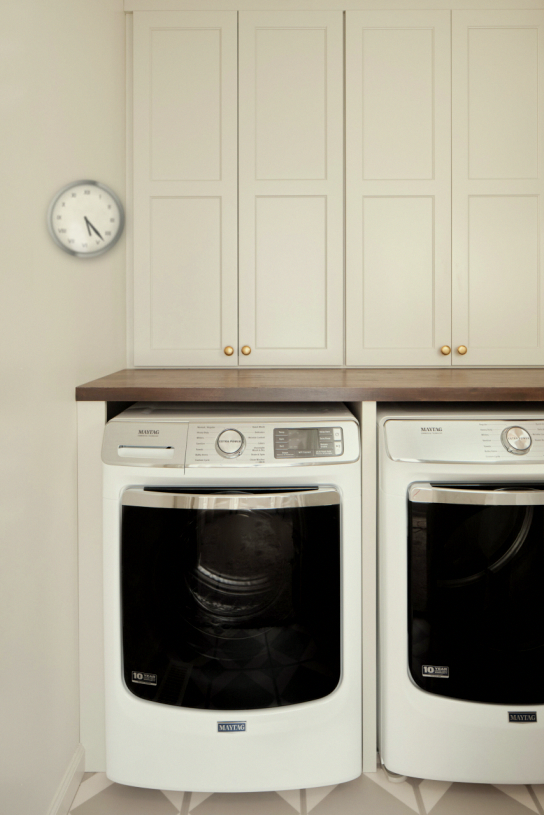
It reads **5:23**
